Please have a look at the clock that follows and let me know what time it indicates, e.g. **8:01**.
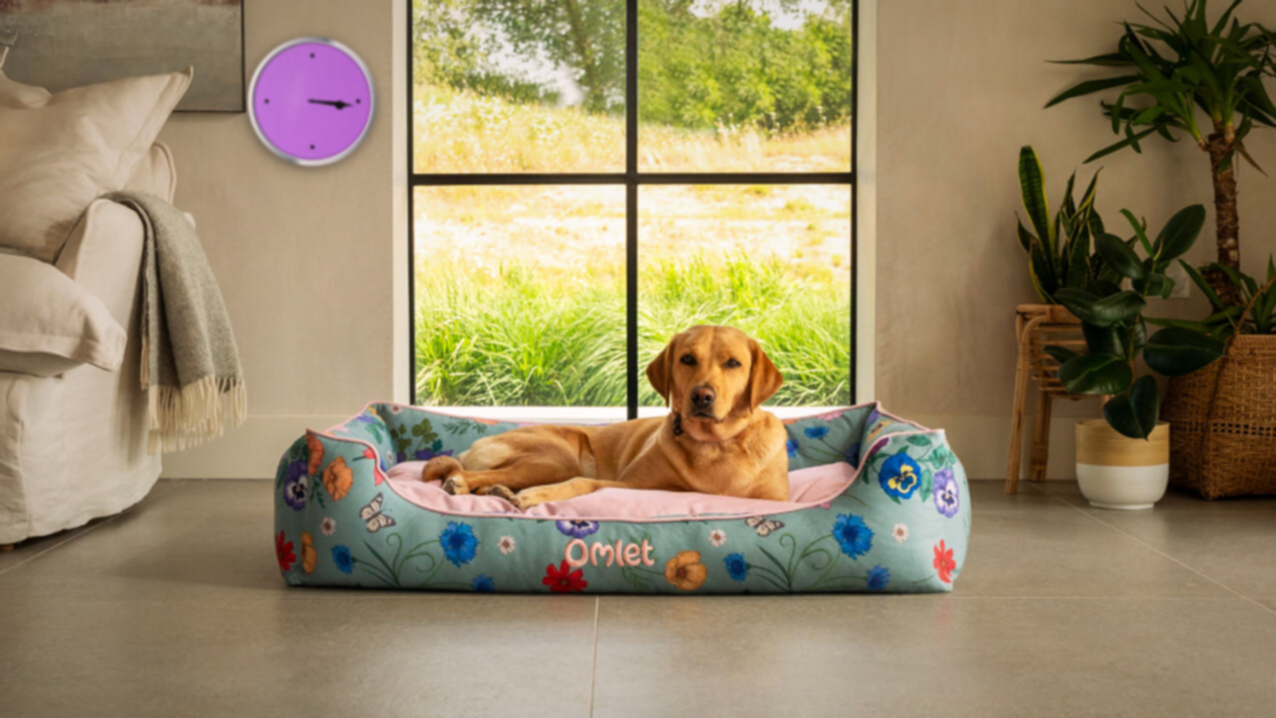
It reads **3:16**
